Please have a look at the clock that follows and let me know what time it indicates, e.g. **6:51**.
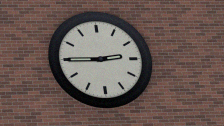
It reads **2:45**
